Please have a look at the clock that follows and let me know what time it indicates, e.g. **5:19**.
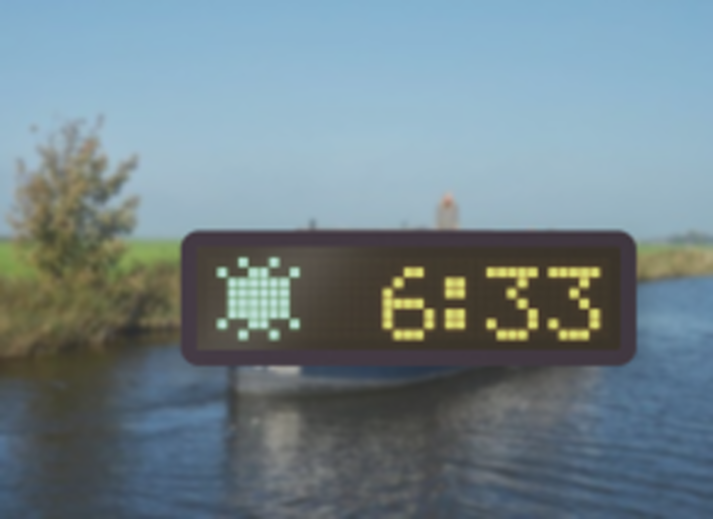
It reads **6:33**
